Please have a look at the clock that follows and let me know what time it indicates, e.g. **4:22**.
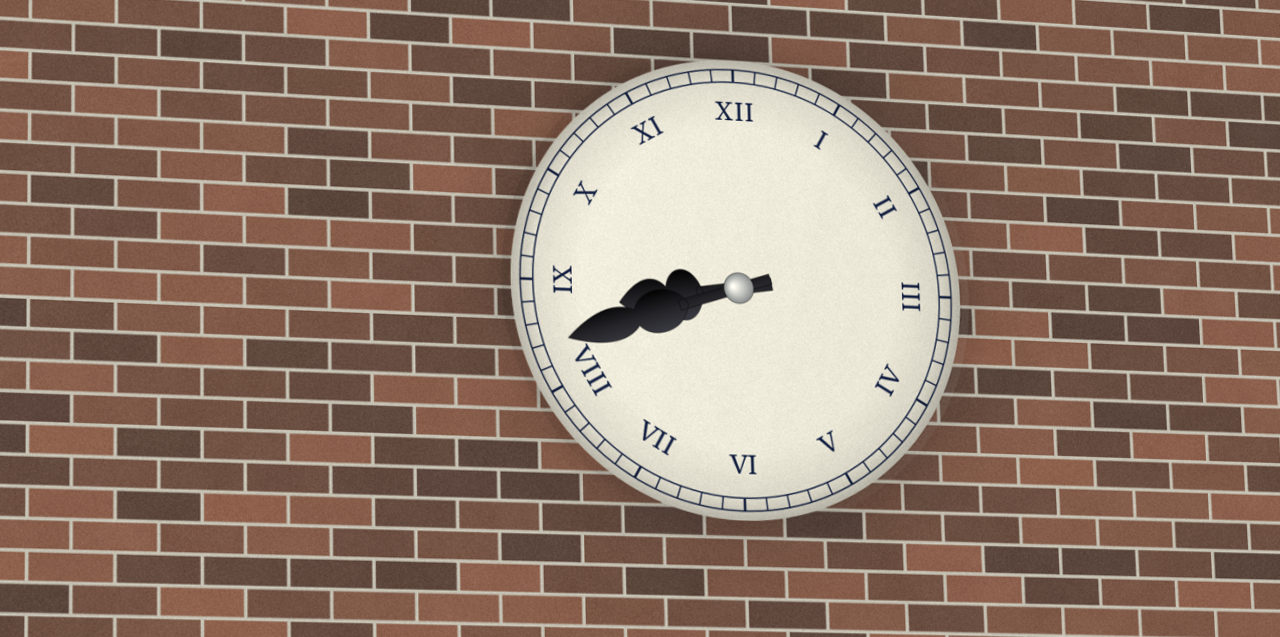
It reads **8:42**
